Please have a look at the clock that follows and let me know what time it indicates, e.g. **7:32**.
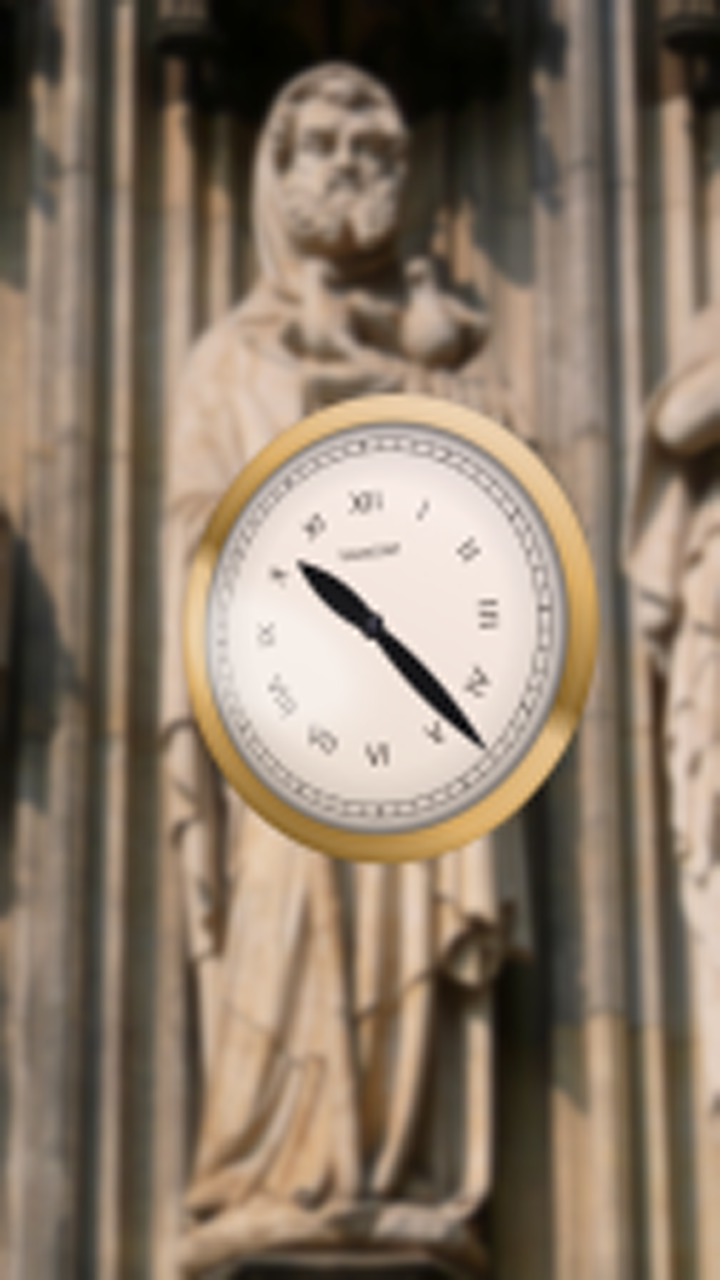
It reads **10:23**
